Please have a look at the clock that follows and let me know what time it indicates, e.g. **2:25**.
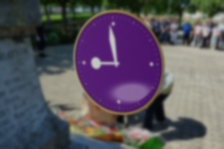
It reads **8:59**
